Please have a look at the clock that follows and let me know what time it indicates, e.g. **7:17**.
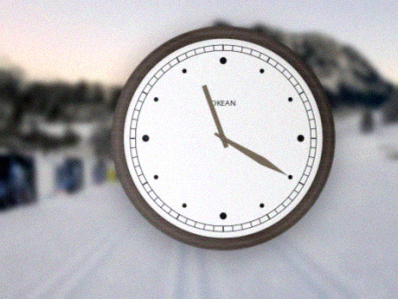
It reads **11:20**
